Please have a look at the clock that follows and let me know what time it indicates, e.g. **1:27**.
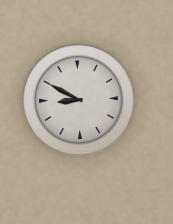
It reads **8:50**
